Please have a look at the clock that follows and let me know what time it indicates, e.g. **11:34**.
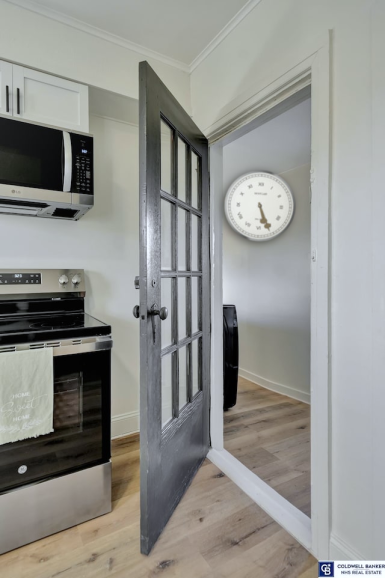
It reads **5:26**
